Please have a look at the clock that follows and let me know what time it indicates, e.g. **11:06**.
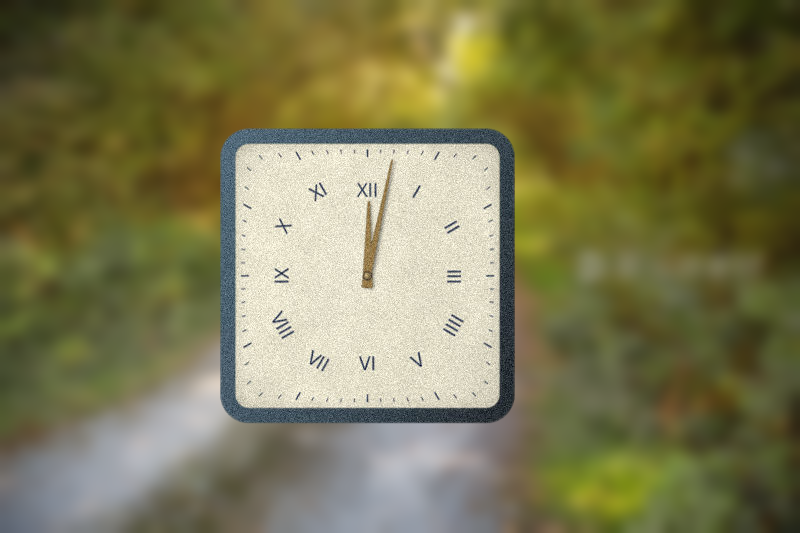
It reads **12:02**
